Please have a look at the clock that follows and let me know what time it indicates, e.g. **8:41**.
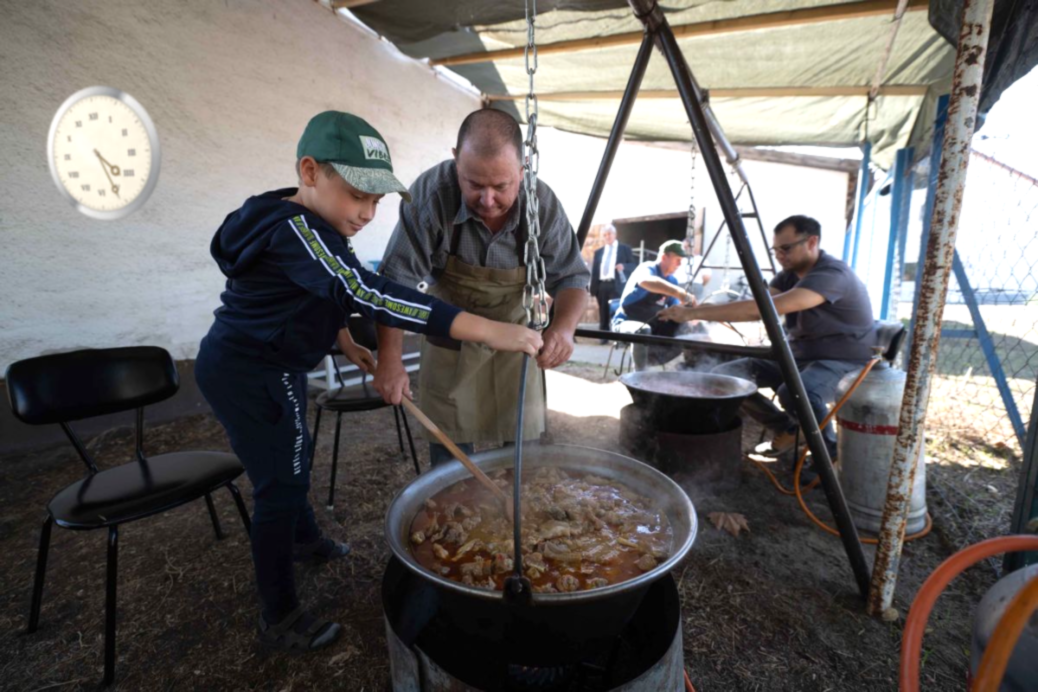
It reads **4:26**
